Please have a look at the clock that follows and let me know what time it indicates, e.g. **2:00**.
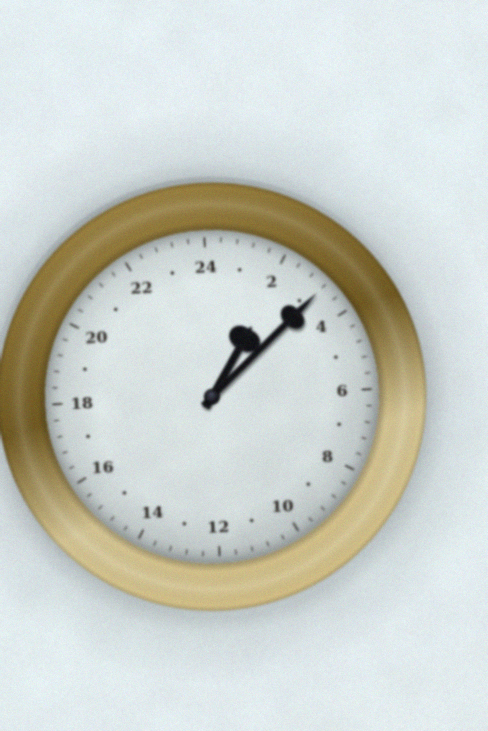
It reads **2:08**
